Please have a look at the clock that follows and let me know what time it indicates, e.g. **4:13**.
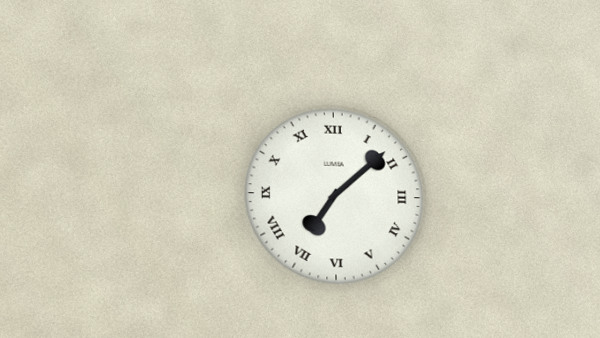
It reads **7:08**
